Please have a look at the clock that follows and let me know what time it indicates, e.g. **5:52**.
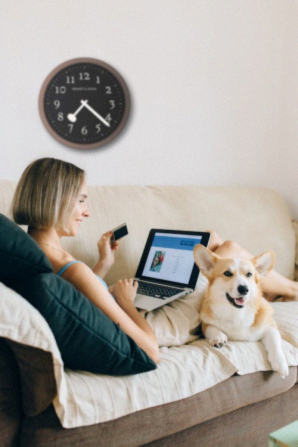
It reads **7:22**
